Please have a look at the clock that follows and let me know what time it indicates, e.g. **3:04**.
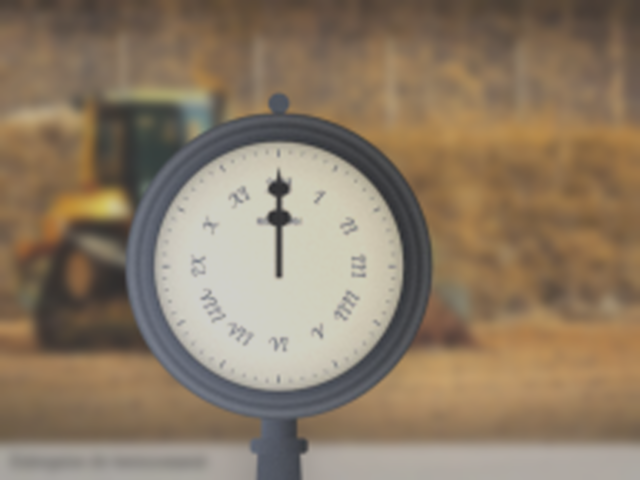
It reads **12:00**
